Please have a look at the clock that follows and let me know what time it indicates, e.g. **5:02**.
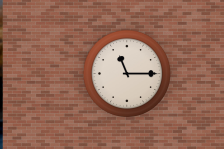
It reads **11:15**
